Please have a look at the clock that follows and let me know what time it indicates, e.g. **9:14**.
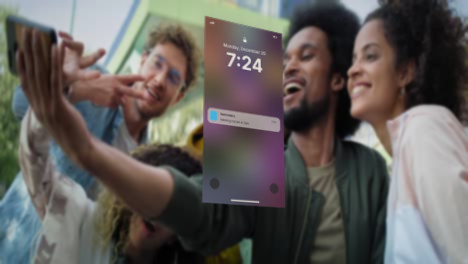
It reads **7:24**
